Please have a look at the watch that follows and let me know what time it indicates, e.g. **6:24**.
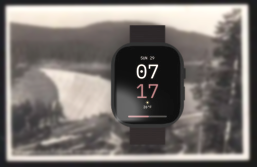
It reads **7:17**
